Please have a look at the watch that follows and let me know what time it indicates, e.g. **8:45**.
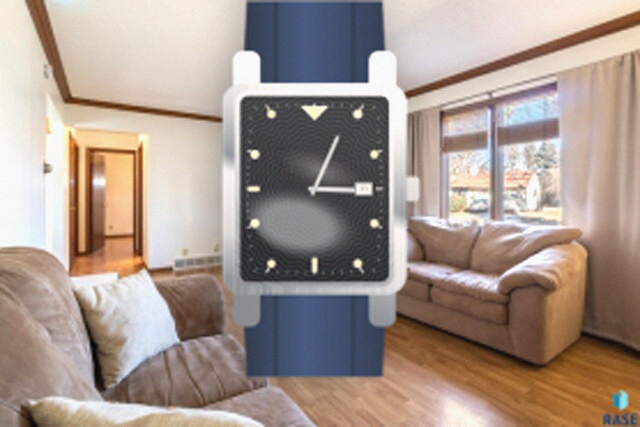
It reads **3:04**
